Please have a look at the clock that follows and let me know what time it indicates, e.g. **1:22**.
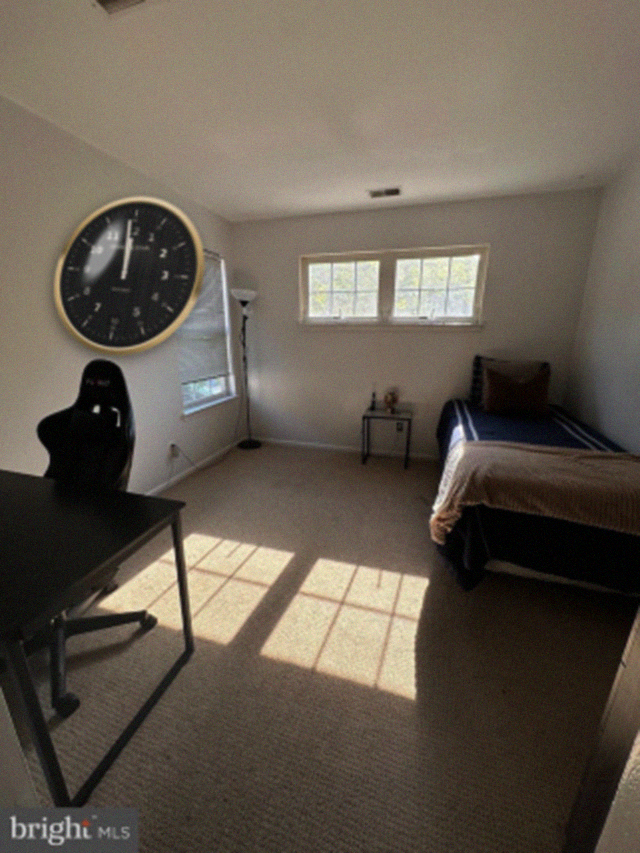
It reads **11:59**
